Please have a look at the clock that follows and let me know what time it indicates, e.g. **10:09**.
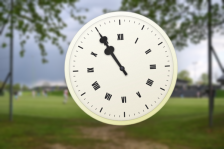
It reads **10:55**
